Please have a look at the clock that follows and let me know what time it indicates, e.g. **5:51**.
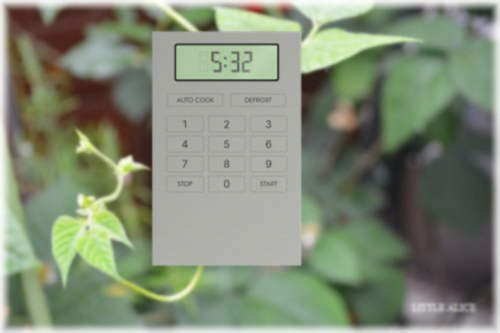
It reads **5:32**
